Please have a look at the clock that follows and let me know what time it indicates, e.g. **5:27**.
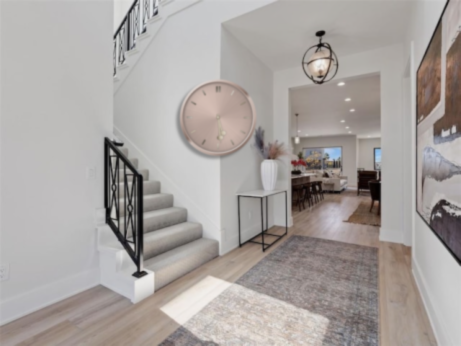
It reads **5:29**
